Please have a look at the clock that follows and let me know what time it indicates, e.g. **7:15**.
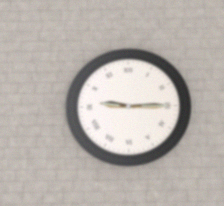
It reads **9:15**
